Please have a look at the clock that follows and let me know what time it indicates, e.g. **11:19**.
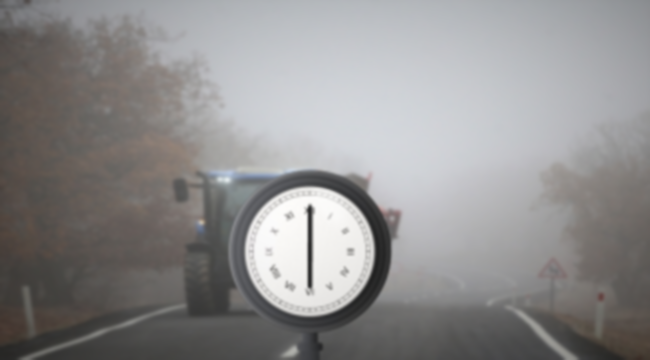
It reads **6:00**
